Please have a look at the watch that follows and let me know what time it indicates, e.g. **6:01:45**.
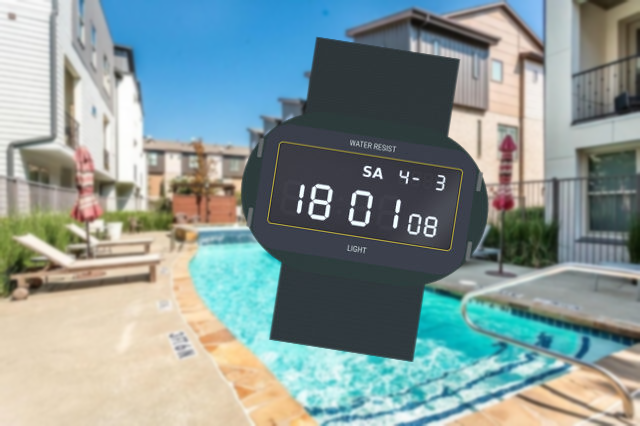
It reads **18:01:08**
